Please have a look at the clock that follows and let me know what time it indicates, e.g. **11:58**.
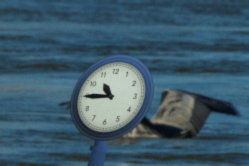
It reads **10:45**
